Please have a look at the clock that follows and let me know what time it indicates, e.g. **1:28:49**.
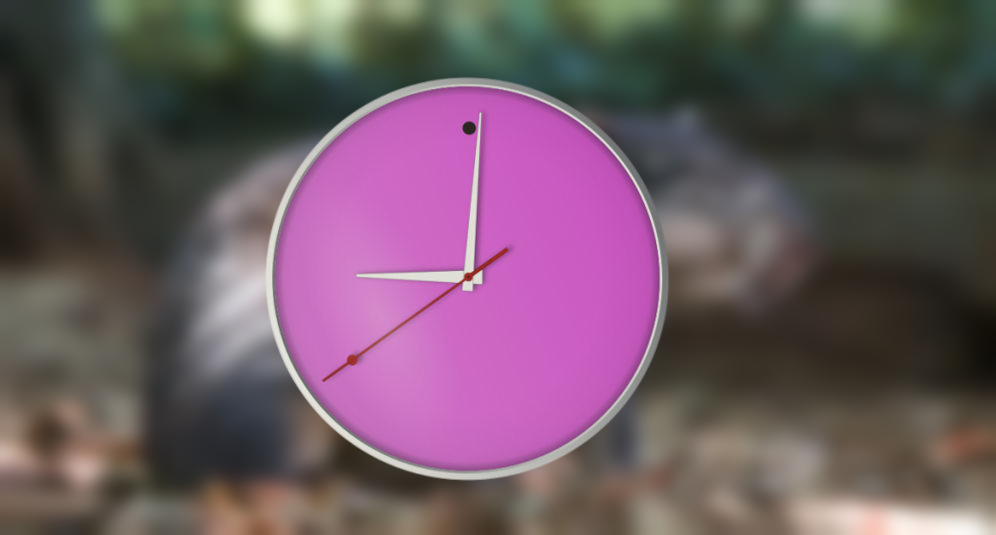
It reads **9:00:39**
